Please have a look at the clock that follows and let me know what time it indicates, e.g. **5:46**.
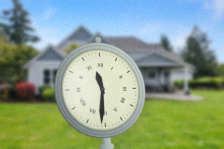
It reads **11:31**
